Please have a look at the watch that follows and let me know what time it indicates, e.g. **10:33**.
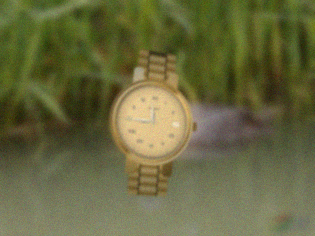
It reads **11:45**
